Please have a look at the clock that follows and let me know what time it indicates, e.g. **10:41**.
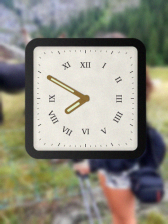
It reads **7:50**
